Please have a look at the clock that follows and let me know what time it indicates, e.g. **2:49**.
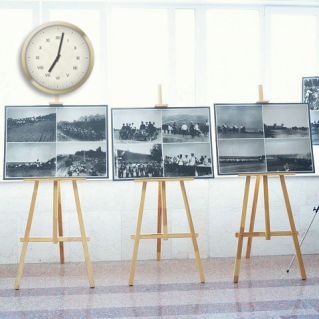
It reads **7:02**
